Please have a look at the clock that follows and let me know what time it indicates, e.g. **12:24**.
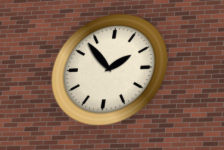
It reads **1:53**
